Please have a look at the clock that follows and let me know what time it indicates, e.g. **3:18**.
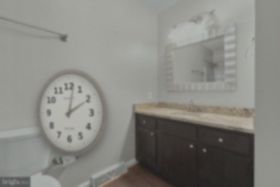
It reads **2:02**
